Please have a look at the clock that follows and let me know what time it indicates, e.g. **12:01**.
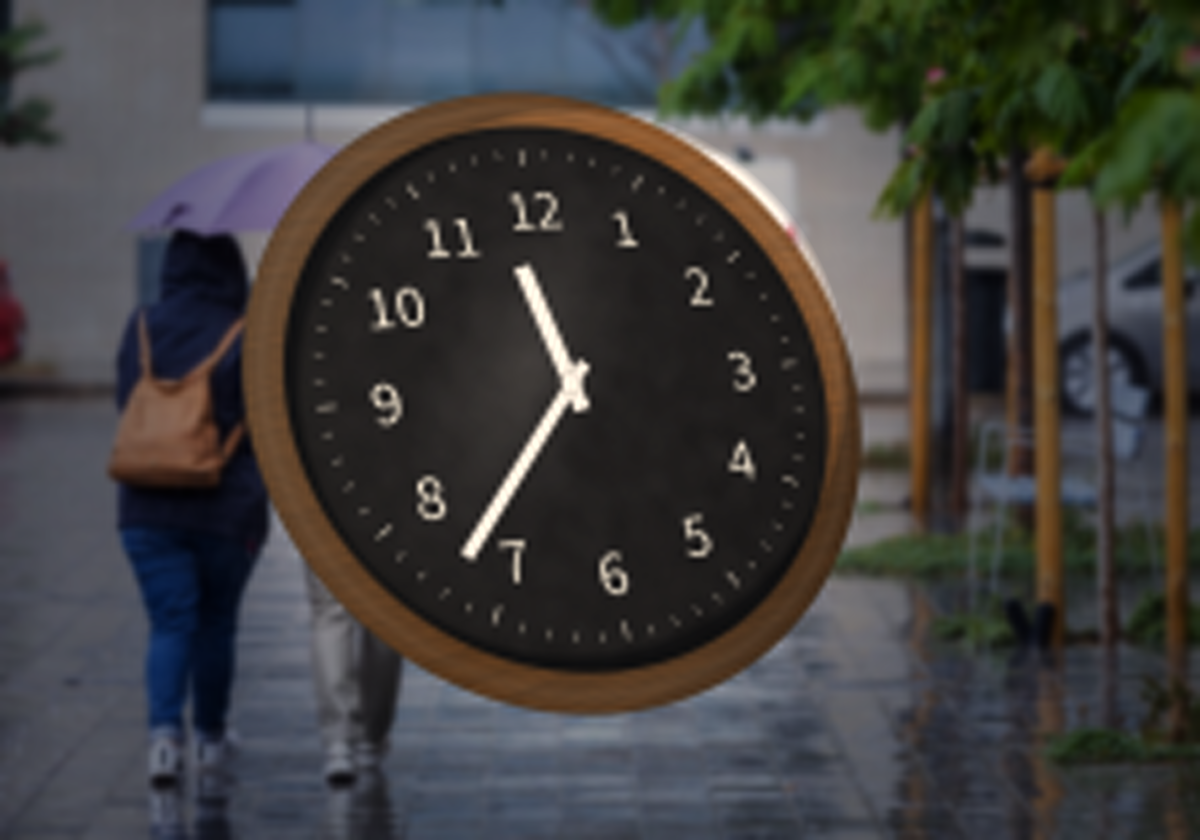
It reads **11:37**
